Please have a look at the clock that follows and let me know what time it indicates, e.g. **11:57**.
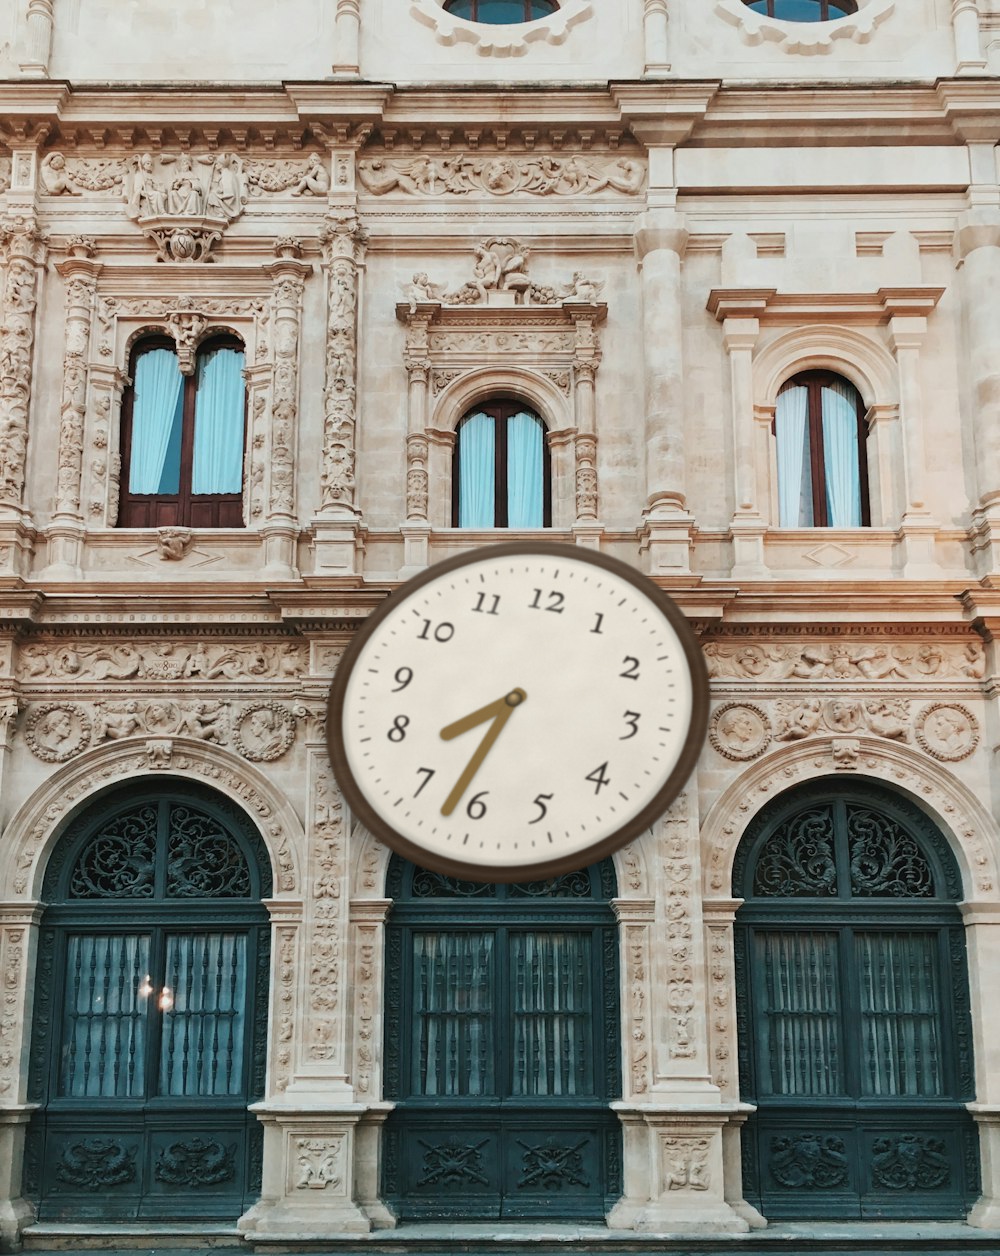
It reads **7:32**
